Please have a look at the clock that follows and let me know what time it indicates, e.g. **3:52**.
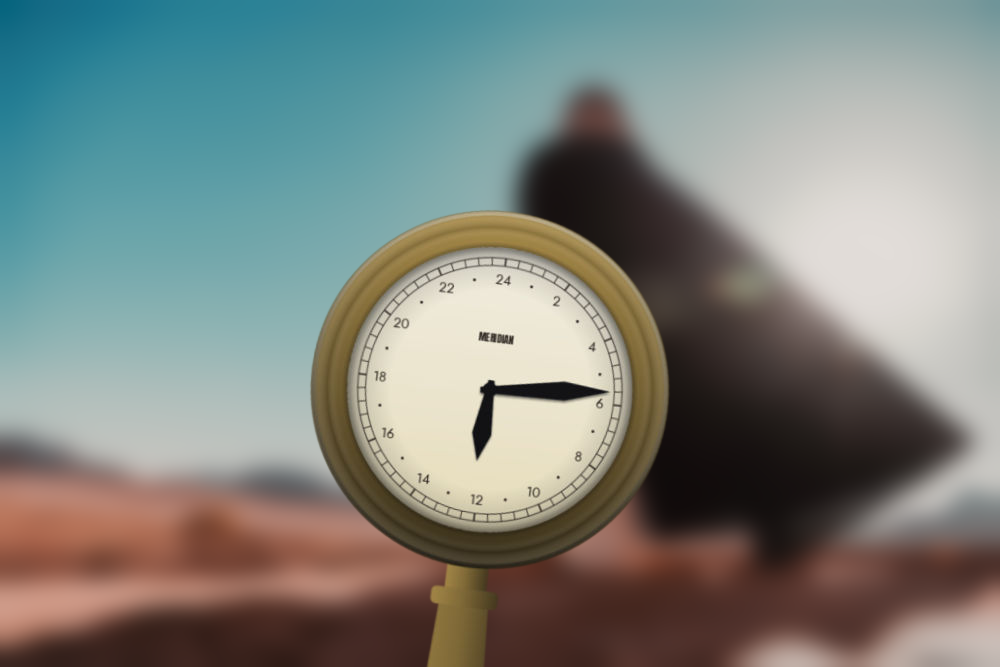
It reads **12:14**
